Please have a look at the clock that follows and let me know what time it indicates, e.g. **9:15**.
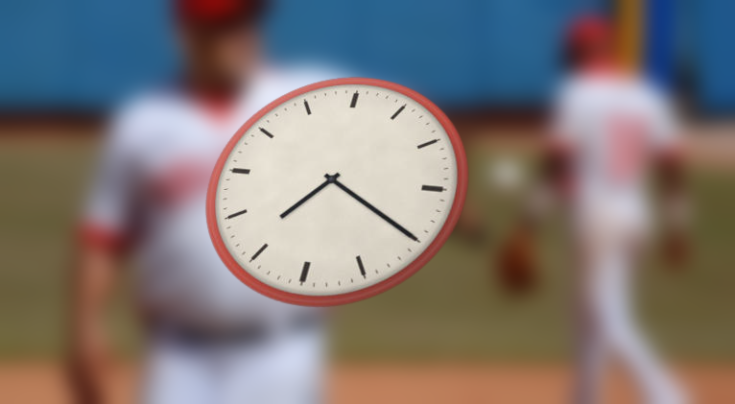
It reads **7:20**
